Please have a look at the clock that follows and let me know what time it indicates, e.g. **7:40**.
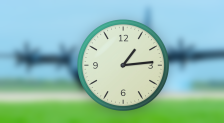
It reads **1:14**
